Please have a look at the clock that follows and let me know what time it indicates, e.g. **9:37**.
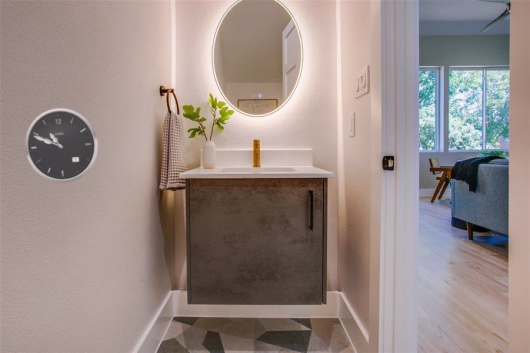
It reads **10:49**
